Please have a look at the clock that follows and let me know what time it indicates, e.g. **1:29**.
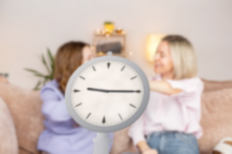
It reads **9:15**
